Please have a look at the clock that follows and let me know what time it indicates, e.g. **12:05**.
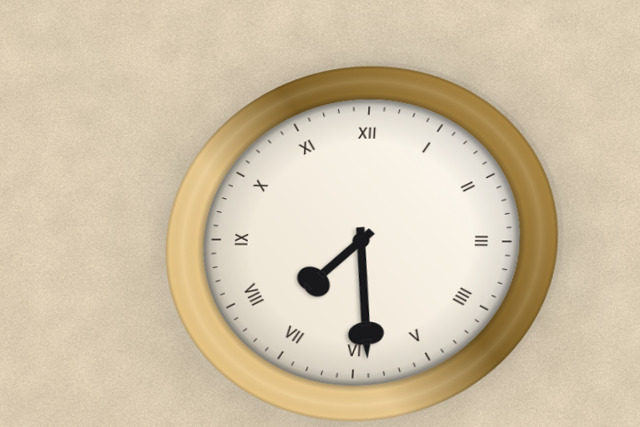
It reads **7:29**
